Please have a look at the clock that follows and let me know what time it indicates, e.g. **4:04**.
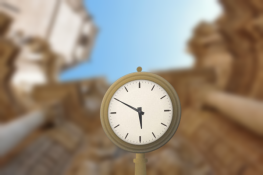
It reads **5:50**
